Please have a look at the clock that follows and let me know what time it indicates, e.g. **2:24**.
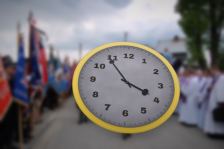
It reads **3:54**
